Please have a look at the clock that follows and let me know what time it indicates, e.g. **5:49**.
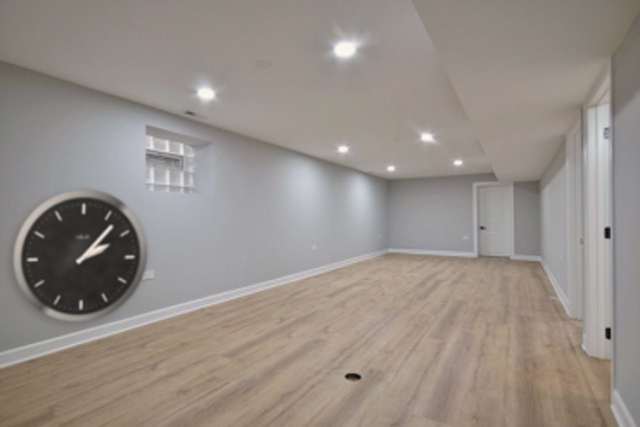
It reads **2:07**
